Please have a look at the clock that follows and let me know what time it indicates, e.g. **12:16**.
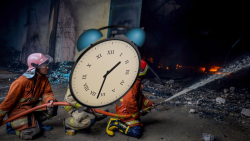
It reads **1:32**
